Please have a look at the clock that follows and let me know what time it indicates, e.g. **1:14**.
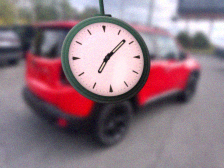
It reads **7:08**
